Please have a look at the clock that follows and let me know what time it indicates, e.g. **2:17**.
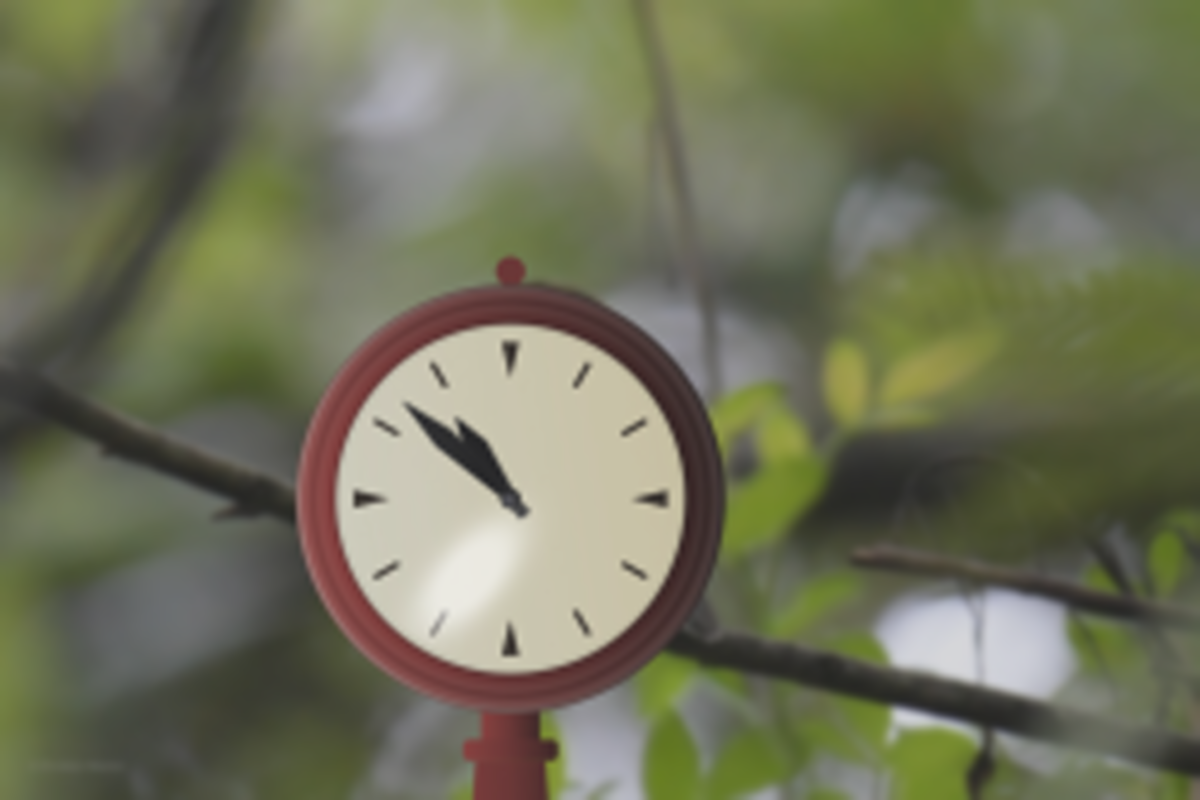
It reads **10:52**
